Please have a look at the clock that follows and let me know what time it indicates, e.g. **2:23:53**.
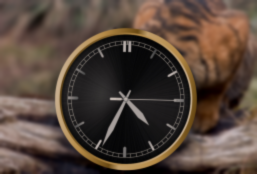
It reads **4:34:15**
